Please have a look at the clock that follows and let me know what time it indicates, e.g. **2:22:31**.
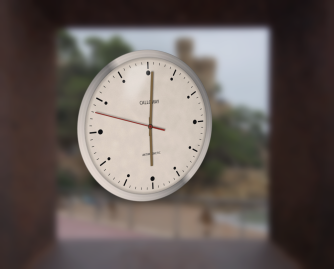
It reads **6:00:48**
